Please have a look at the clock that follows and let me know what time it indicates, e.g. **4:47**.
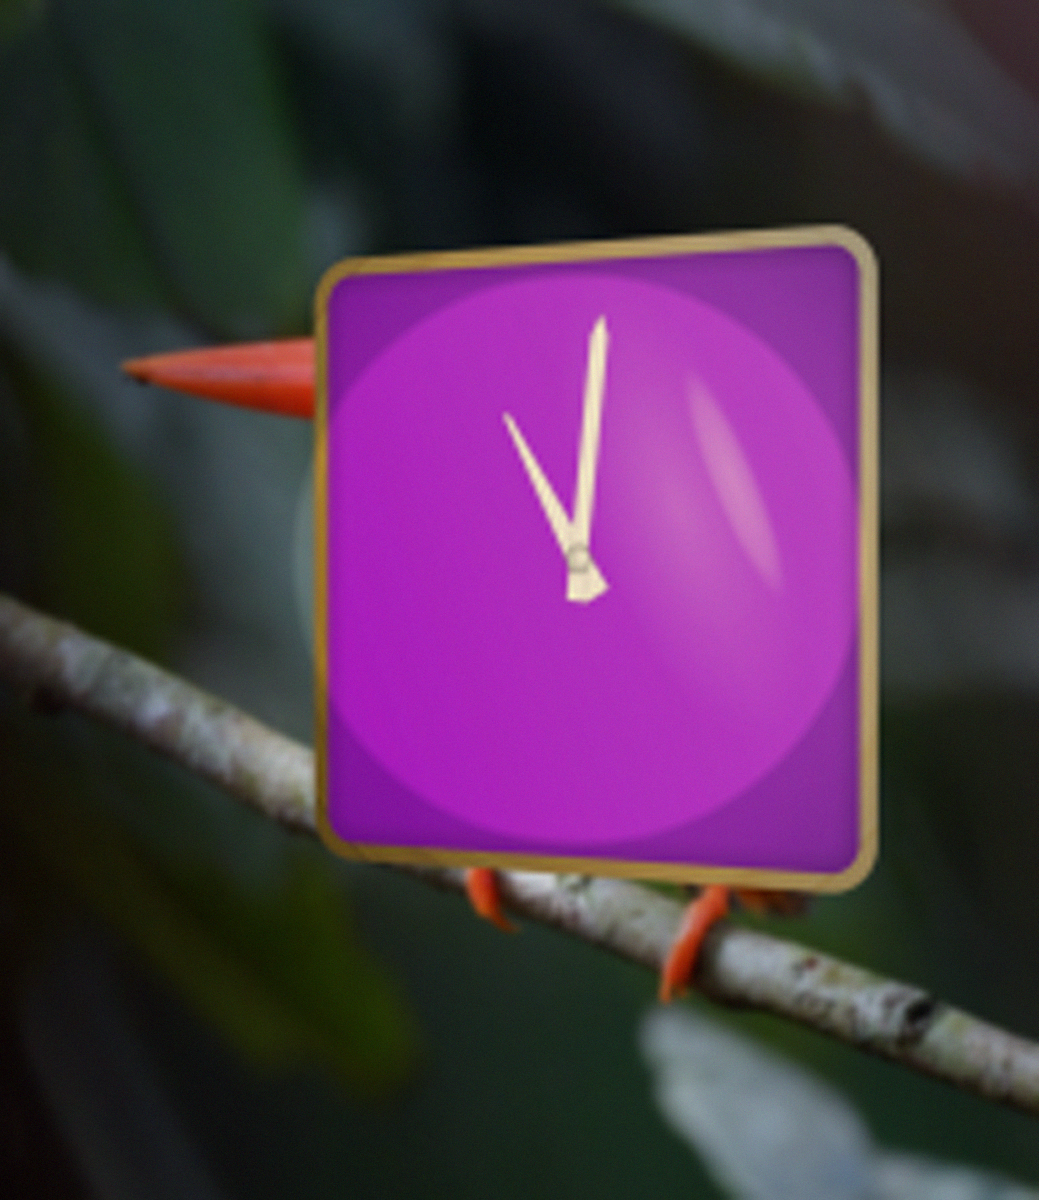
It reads **11:01**
